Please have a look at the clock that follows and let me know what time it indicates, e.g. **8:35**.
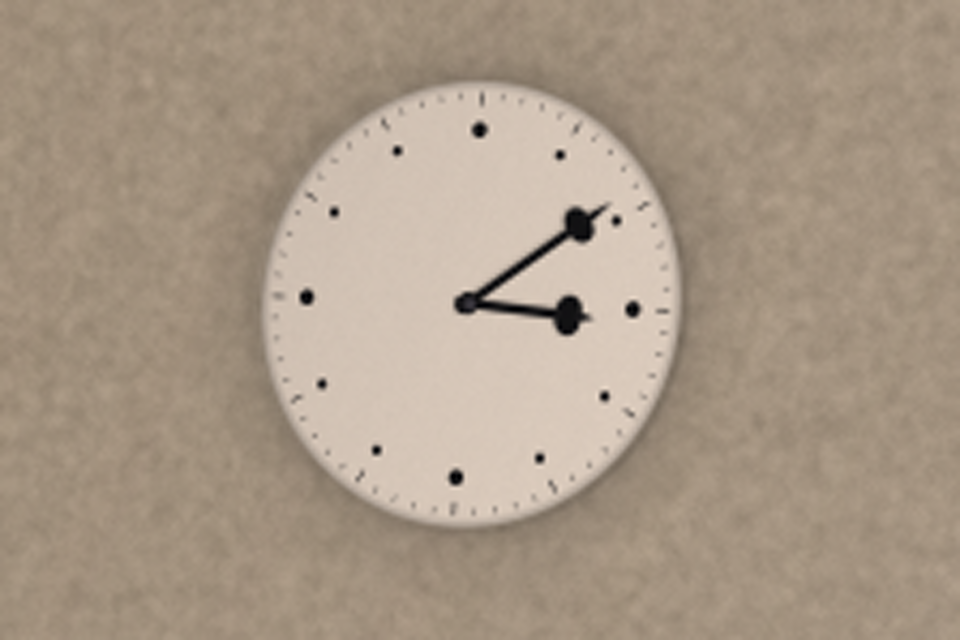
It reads **3:09**
